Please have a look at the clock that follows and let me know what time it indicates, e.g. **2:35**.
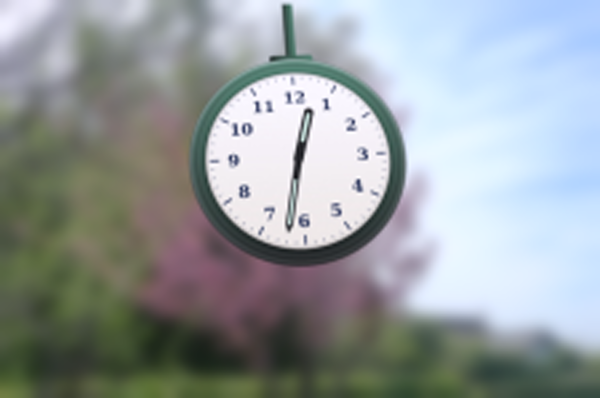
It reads **12:32**
